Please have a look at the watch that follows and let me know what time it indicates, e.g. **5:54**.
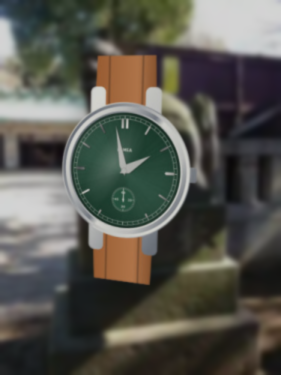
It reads **1:58**
